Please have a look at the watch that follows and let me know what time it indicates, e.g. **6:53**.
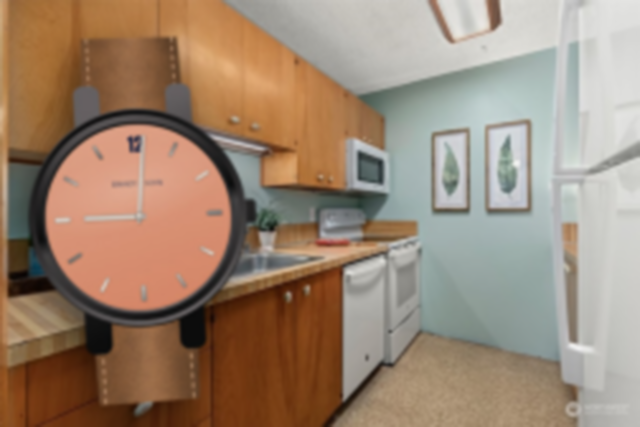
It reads **9:01**
